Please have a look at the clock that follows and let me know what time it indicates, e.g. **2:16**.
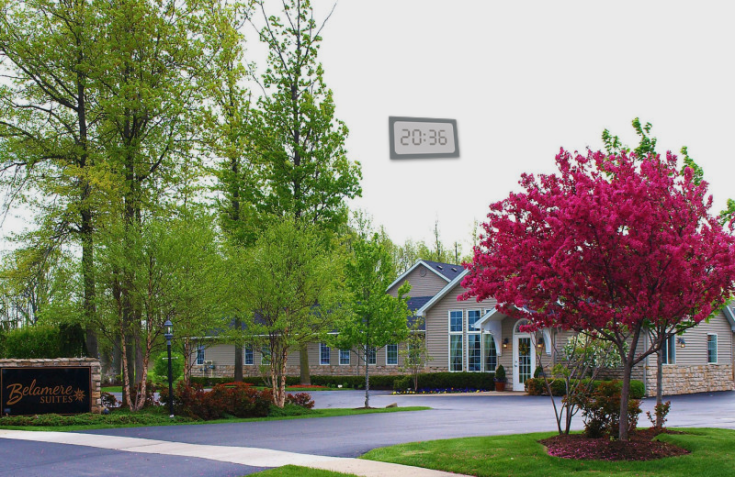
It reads **20:36**
